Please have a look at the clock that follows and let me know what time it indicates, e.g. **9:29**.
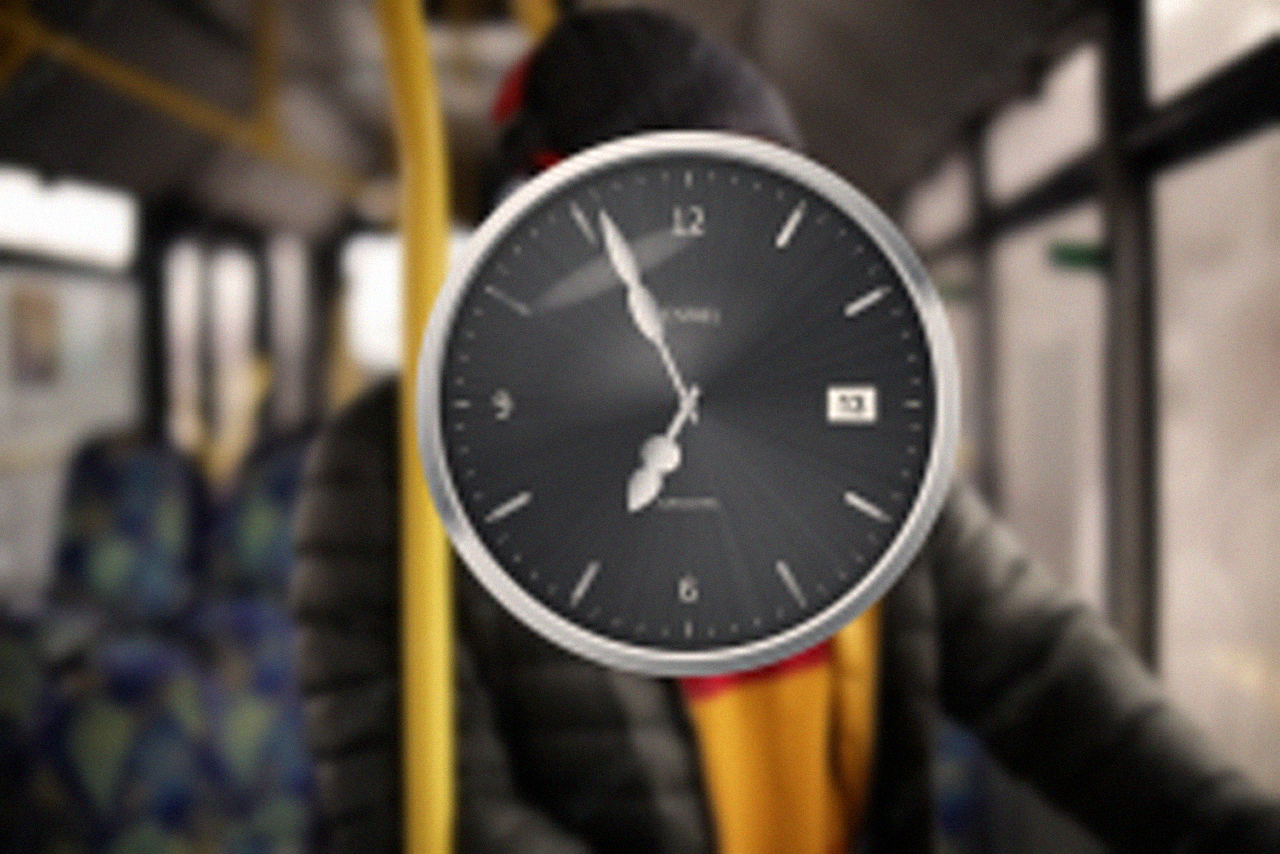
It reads **6:56**
